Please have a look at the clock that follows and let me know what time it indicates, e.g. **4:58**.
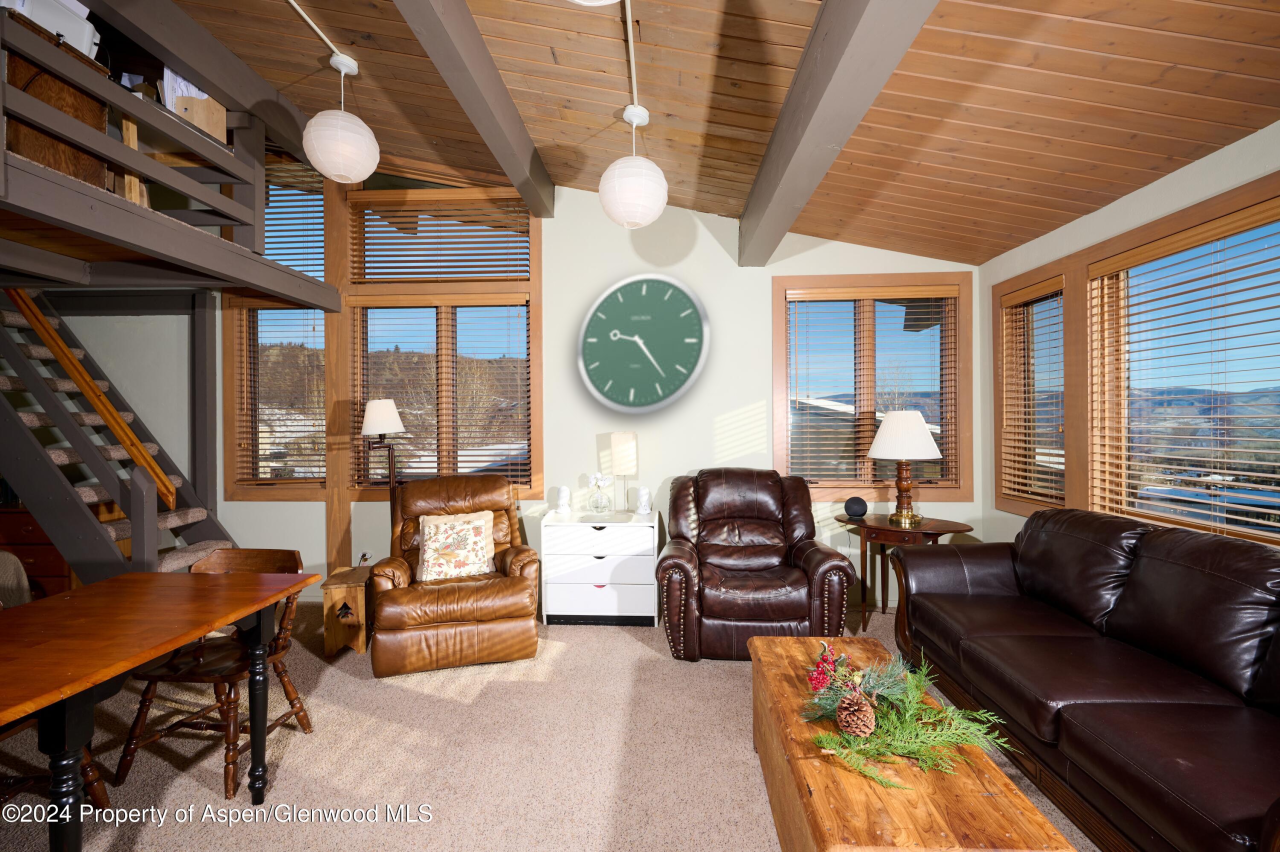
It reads **9:23**
